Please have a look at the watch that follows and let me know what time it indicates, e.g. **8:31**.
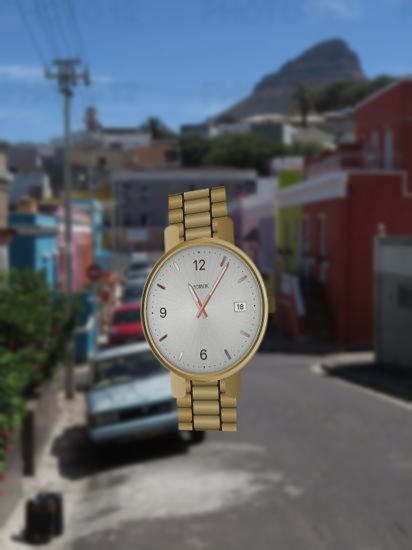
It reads **11:06**
